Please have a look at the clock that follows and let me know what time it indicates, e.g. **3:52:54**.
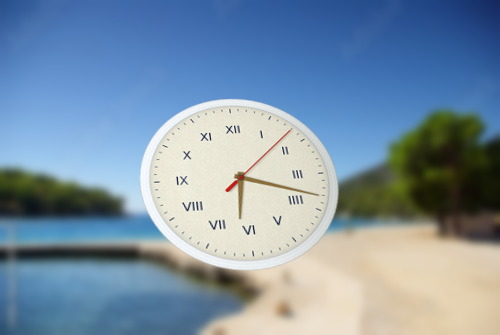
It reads **6:18:08**
